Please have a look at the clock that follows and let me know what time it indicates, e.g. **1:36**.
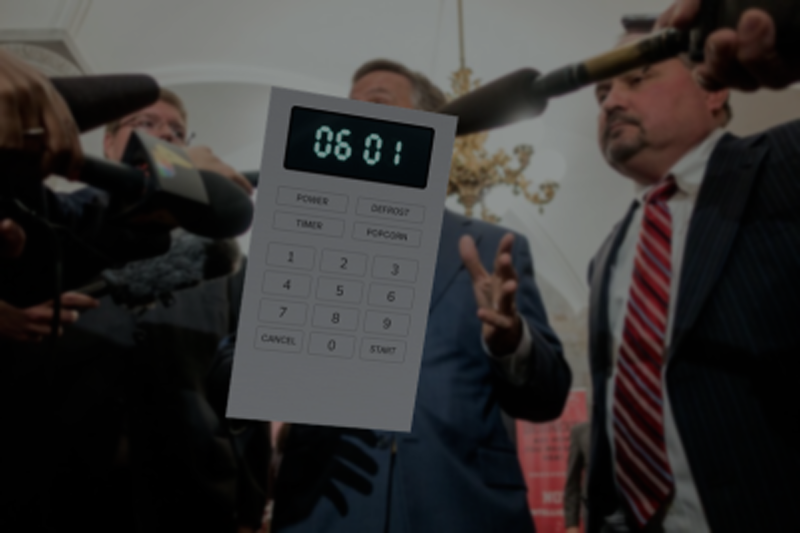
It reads **6:01**
